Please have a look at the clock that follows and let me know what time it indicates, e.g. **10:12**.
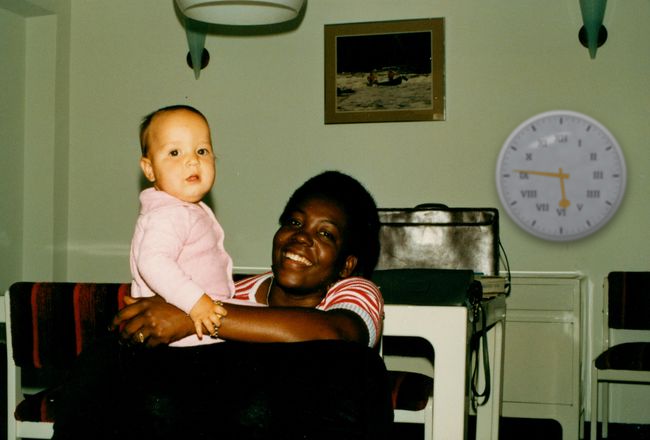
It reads **5:46**
